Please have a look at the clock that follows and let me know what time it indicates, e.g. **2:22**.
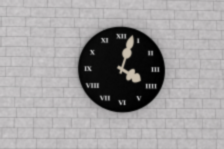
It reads **4:03**
